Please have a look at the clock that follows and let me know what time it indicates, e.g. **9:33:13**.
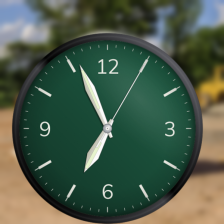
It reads **6:56:05**
